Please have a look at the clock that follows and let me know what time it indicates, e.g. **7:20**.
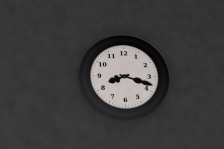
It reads **8:18**
